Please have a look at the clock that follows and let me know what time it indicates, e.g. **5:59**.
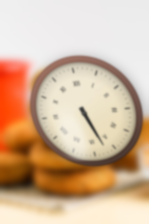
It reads **5:27**
